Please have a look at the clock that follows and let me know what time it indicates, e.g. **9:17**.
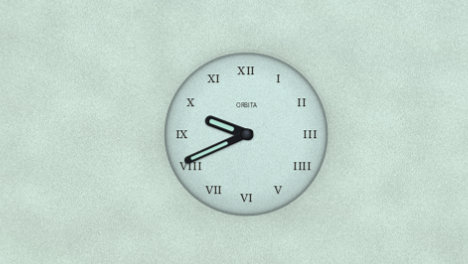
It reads **9:41**
